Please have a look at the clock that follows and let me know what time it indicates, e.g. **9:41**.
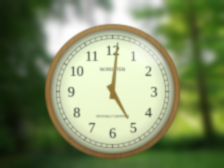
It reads **5:01**
